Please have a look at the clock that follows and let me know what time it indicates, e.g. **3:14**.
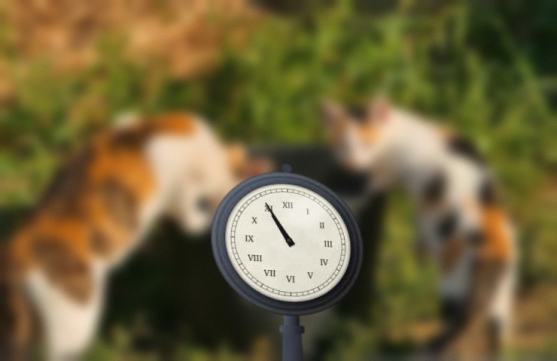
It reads **10:55**
